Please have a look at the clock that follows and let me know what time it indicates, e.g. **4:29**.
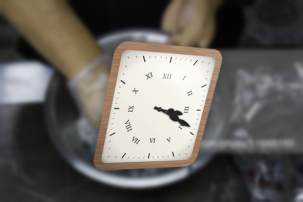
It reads **3:19**
